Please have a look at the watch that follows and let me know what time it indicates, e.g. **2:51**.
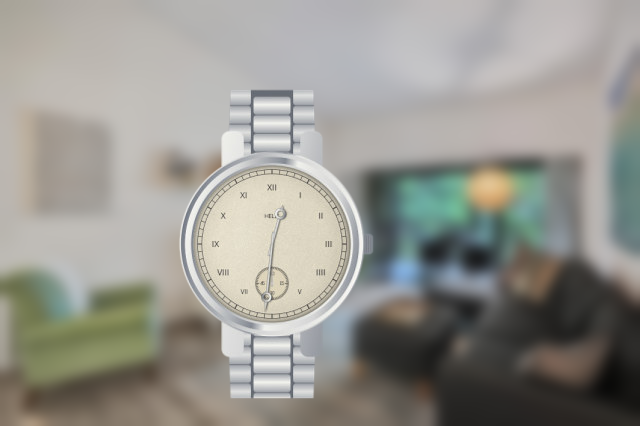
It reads **12:31**
